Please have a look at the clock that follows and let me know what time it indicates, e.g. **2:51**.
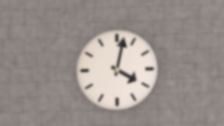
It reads **4:02**
